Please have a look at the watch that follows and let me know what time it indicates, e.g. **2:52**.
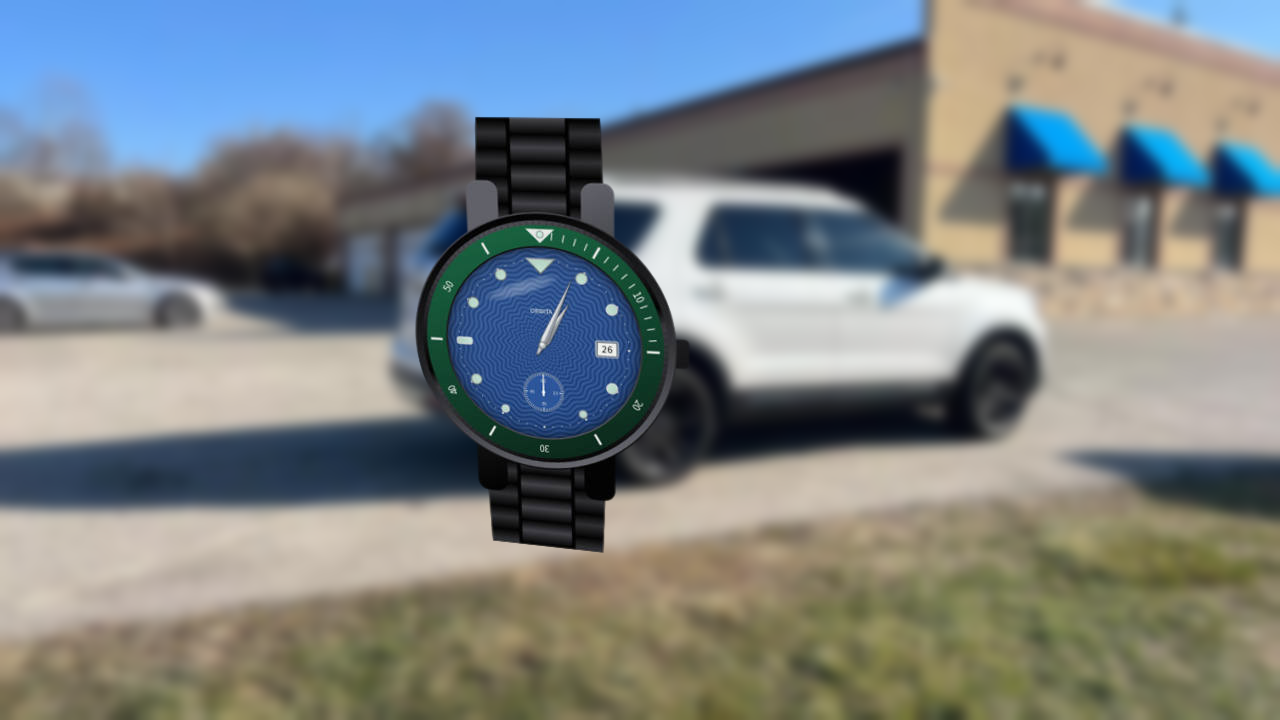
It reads **1:04**
